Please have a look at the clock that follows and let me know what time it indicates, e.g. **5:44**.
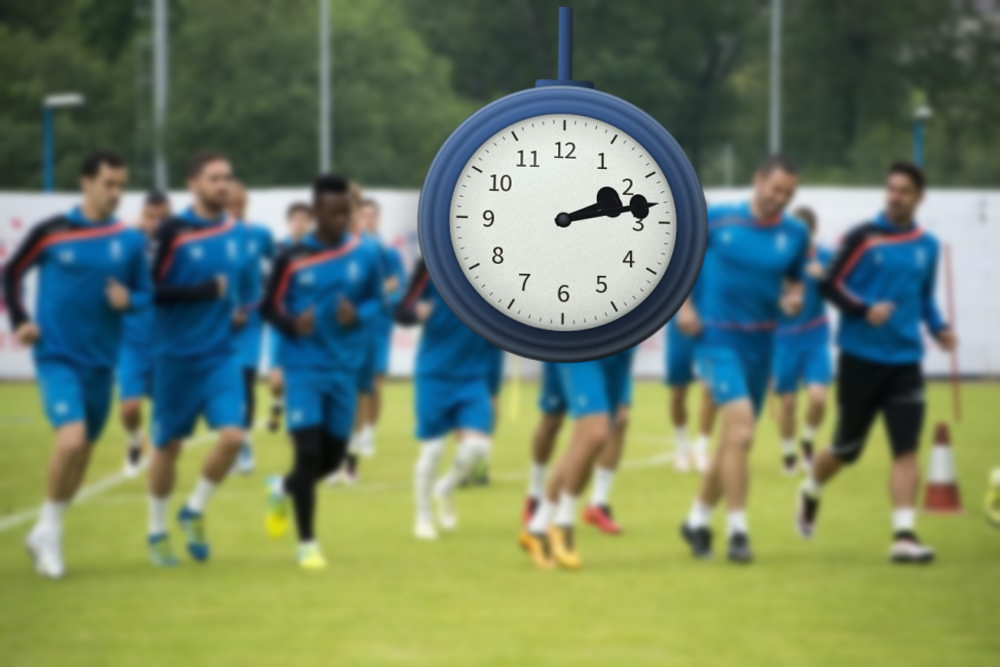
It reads **2:13**
